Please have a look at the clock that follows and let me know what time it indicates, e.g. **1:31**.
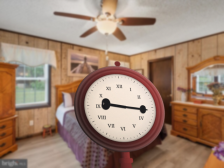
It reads **9:16**
